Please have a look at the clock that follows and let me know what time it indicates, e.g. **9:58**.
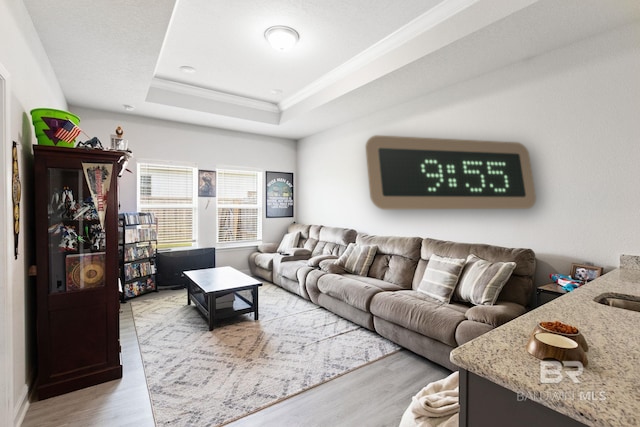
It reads **9:55**
